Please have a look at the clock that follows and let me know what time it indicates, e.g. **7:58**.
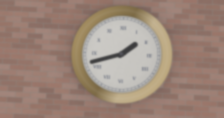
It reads **1:42**
